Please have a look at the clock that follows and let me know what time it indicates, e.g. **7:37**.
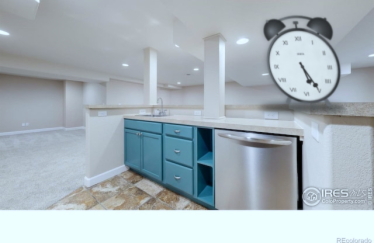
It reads **5:25**
